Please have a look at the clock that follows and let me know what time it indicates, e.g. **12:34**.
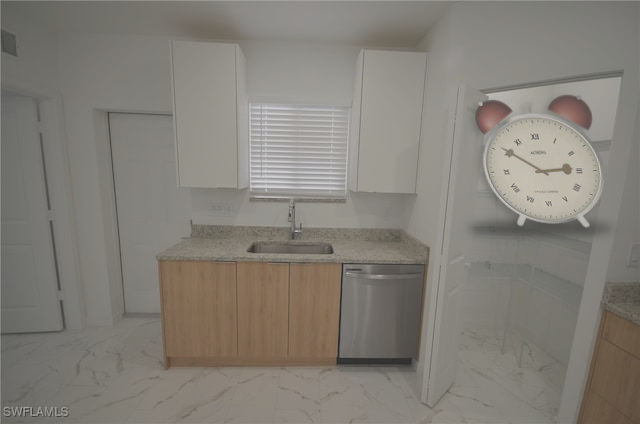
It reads **2:51**
